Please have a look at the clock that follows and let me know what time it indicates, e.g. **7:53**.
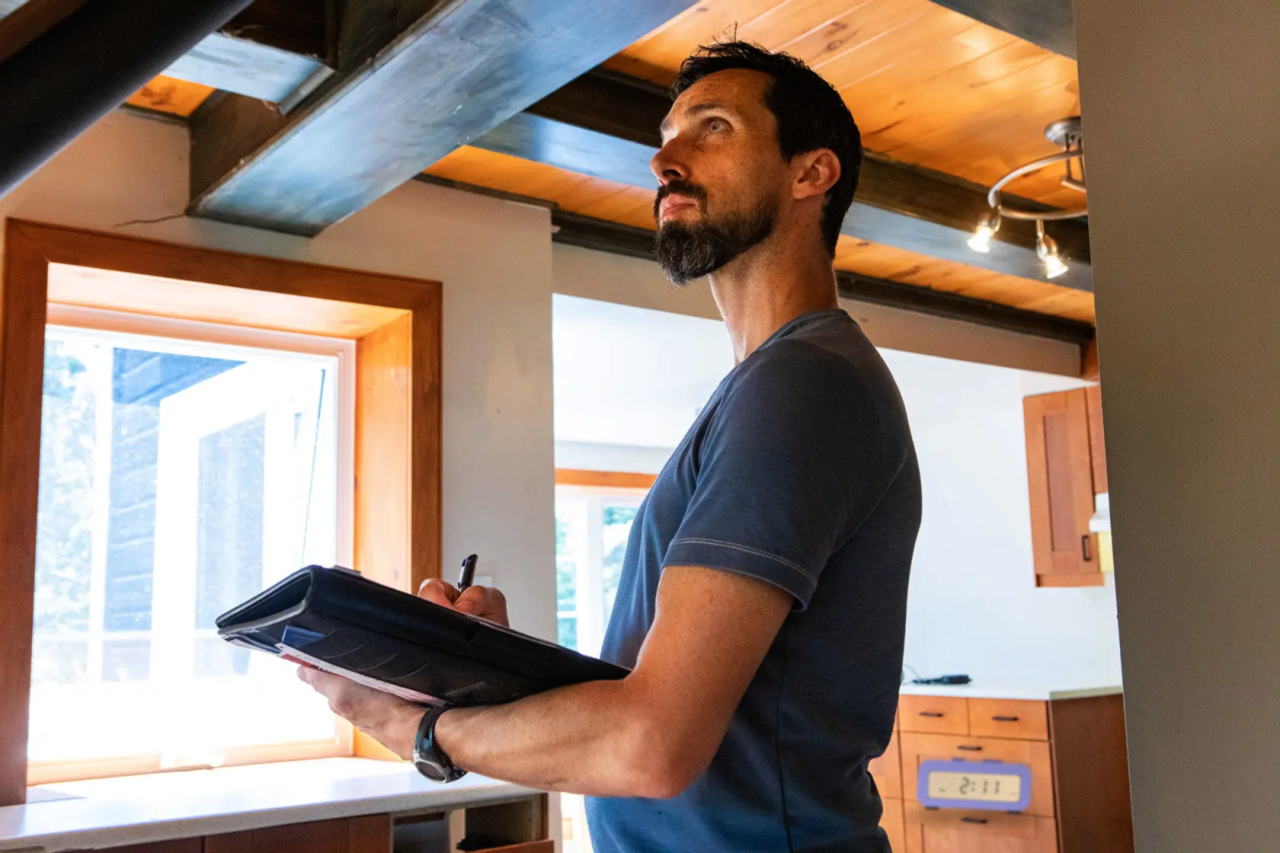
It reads **2:11**
